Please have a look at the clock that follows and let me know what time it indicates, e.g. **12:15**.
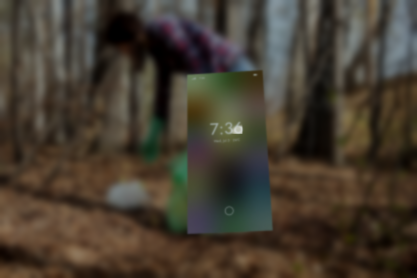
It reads **7:36**
